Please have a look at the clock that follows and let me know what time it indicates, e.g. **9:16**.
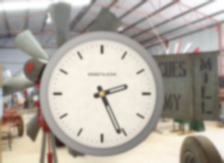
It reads **2:26**
